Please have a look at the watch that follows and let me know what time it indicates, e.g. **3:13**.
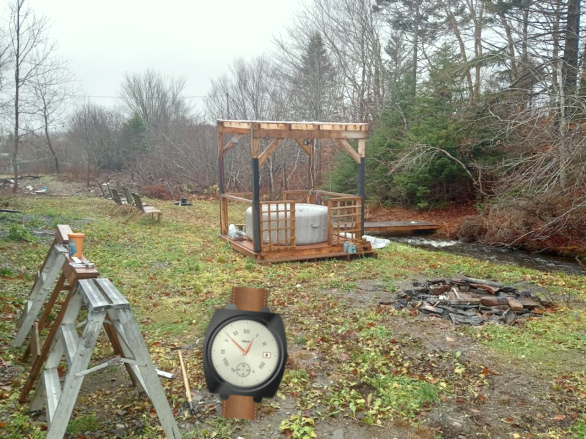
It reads **12:52**
